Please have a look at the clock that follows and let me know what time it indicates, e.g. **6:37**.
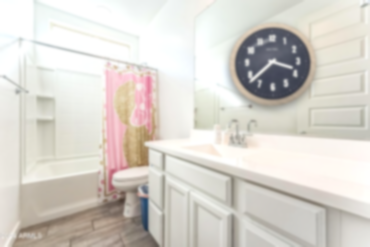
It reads **3:38**
